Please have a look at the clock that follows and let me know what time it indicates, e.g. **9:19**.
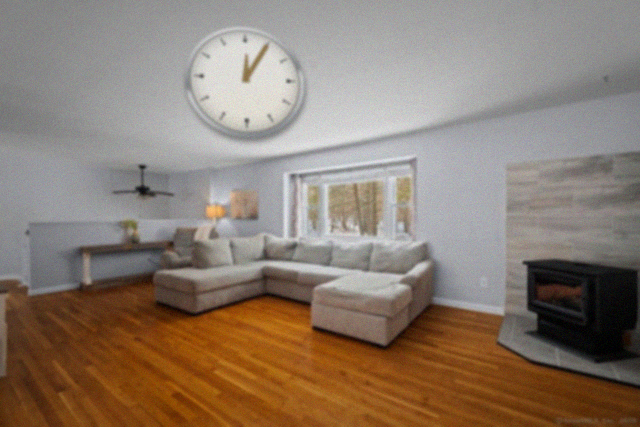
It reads **12:05**
